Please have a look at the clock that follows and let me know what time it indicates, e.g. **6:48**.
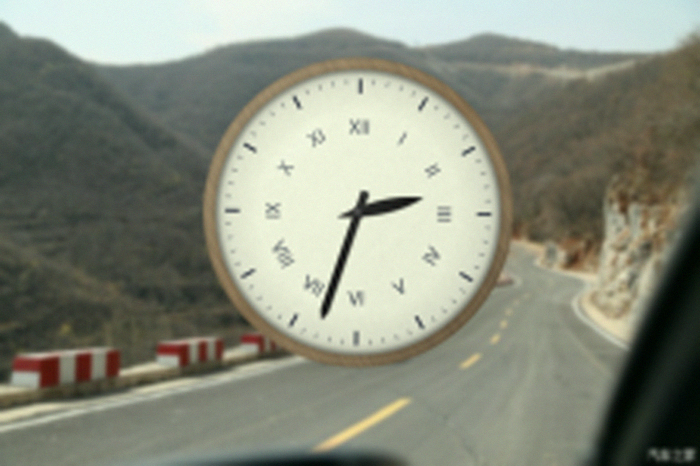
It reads **2:33**
